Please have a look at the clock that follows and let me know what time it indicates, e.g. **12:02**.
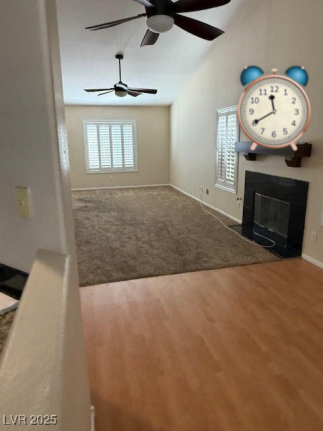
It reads **11:40**
